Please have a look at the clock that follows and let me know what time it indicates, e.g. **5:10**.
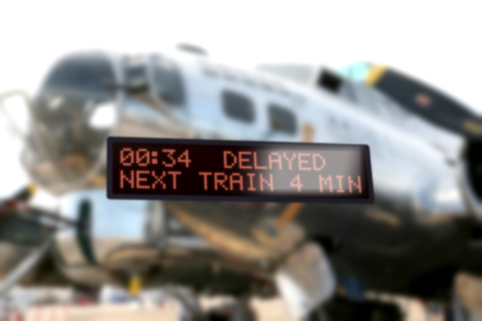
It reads **0:34**
